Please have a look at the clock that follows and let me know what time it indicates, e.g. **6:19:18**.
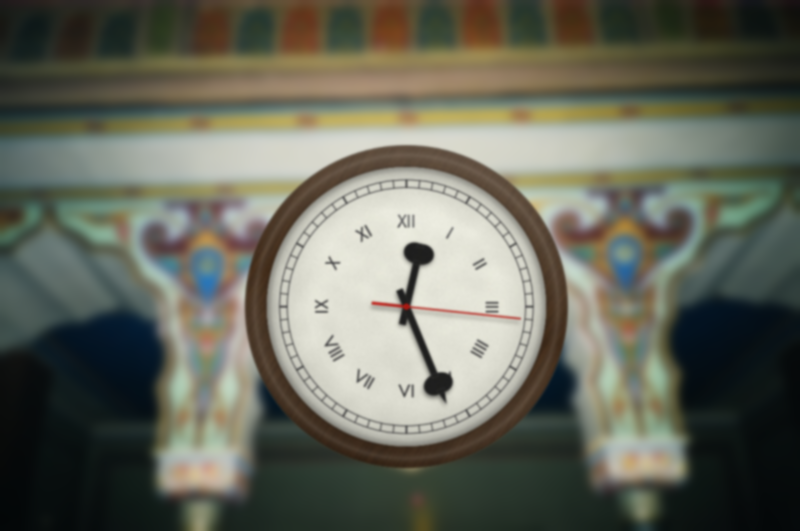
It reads **12:26:16**
